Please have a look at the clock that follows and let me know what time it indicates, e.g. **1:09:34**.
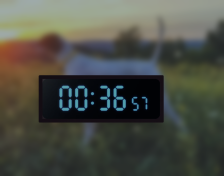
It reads **0:36:57**
